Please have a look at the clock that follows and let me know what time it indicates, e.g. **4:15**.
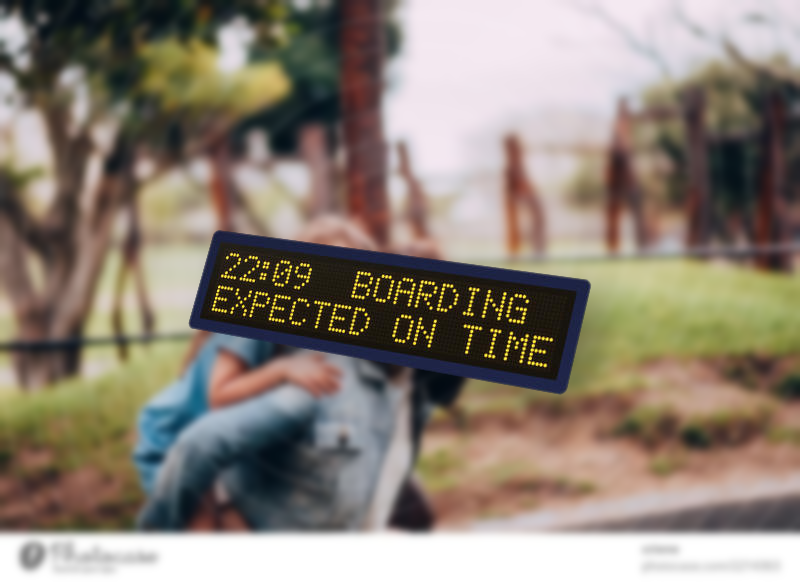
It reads **22:09**
